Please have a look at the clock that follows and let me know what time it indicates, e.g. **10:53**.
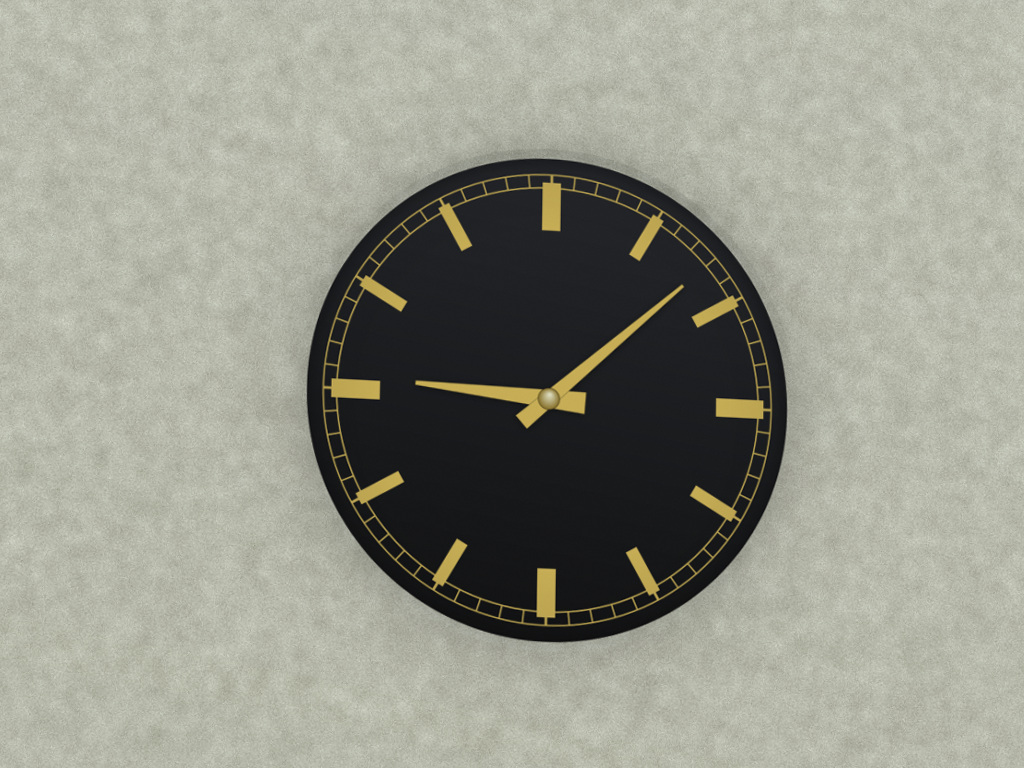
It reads **9:08**
